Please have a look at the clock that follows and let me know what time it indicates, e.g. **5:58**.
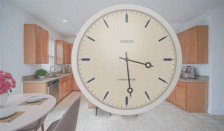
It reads **3:29**
